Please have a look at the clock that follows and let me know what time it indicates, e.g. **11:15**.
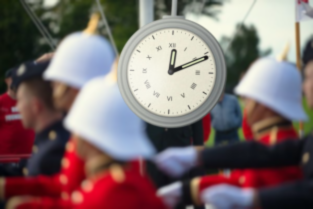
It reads **12:11**
